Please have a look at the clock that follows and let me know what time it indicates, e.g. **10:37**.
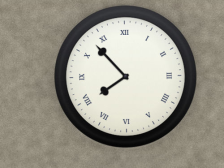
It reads **7:53**
